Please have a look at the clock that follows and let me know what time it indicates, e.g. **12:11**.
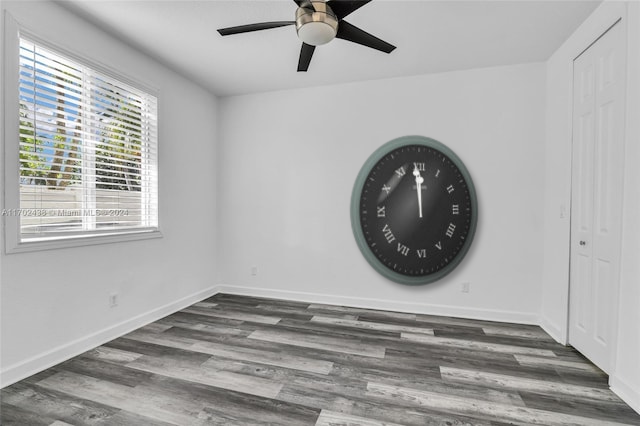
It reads **11:59**
